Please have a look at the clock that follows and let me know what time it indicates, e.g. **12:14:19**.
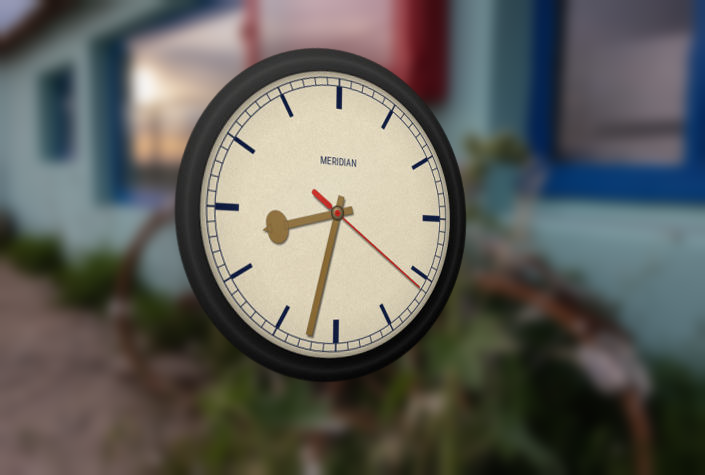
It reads **8:32:21**
